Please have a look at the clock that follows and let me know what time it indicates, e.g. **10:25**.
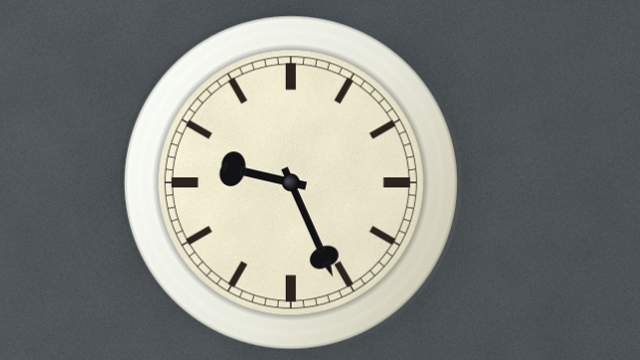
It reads **9:26**
